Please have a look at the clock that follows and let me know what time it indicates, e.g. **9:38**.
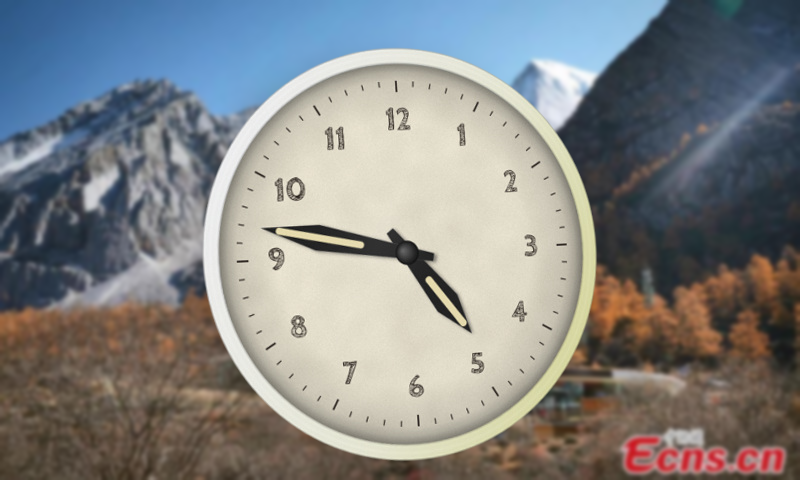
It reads **4:47**
